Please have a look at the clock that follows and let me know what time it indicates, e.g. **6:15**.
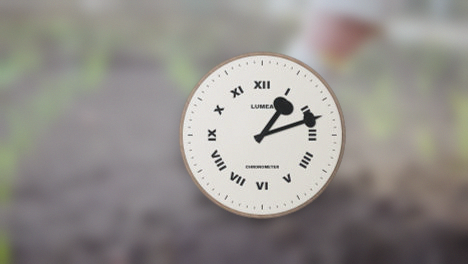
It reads **1:12**
